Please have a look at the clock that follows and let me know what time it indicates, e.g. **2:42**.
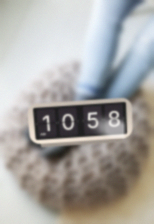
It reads **10:58**
